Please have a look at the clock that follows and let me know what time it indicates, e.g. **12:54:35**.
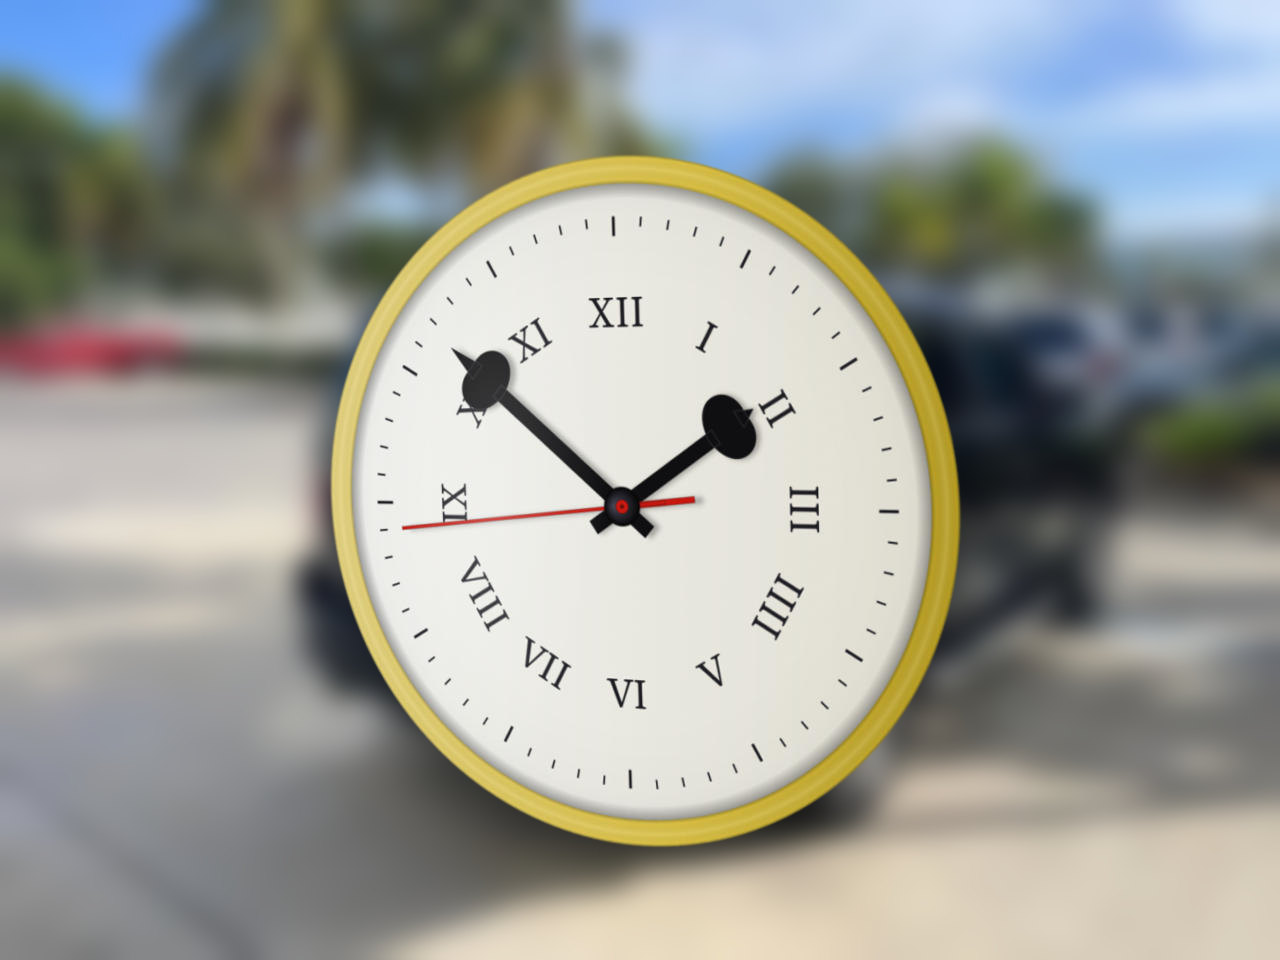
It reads **1:51:44**
